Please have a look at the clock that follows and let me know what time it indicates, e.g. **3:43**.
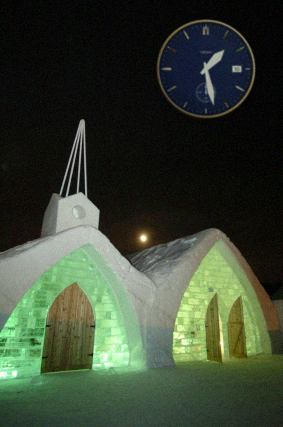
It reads **1:28**
